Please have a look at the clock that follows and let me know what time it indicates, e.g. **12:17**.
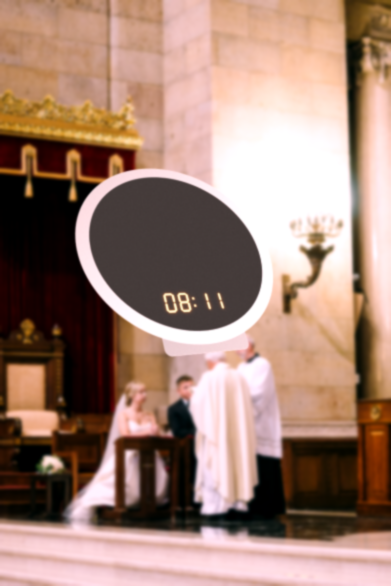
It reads **8:11**
